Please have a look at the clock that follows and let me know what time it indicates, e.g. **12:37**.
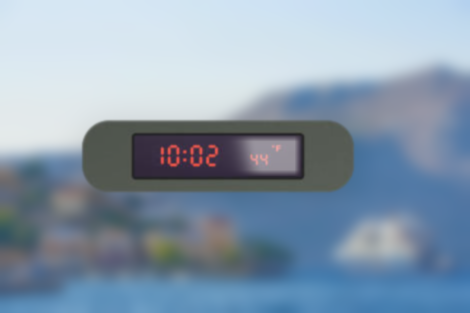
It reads **10:02**
